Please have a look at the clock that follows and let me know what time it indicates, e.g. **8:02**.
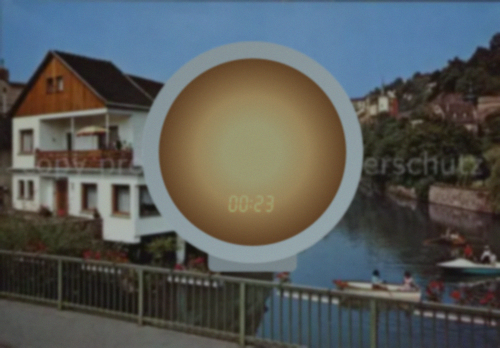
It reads **0:23**
